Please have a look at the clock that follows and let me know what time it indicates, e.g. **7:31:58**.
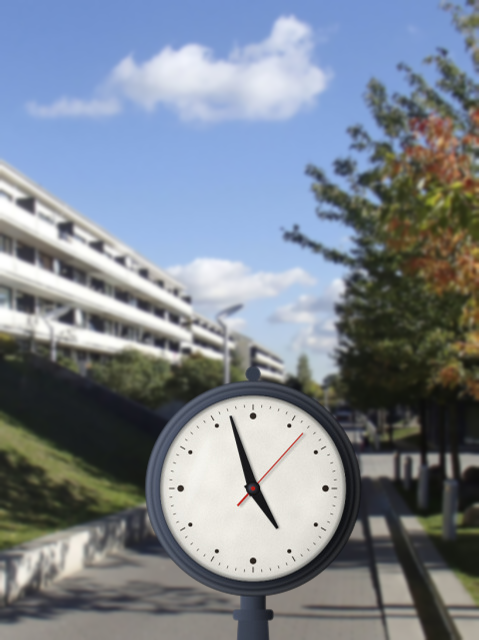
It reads **4:57:07**
